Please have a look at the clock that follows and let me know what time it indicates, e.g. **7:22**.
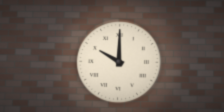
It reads **10:00**
